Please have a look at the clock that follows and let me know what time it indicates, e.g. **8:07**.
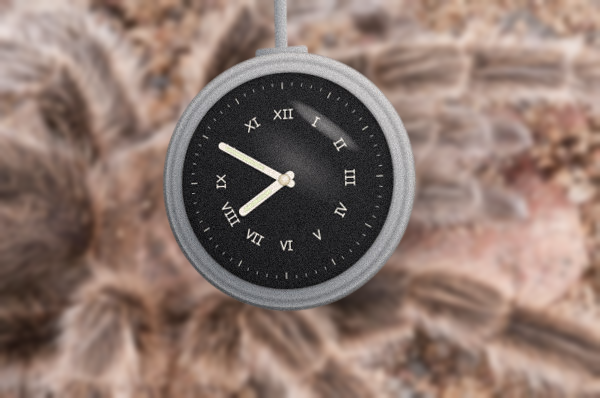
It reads **7:50**
